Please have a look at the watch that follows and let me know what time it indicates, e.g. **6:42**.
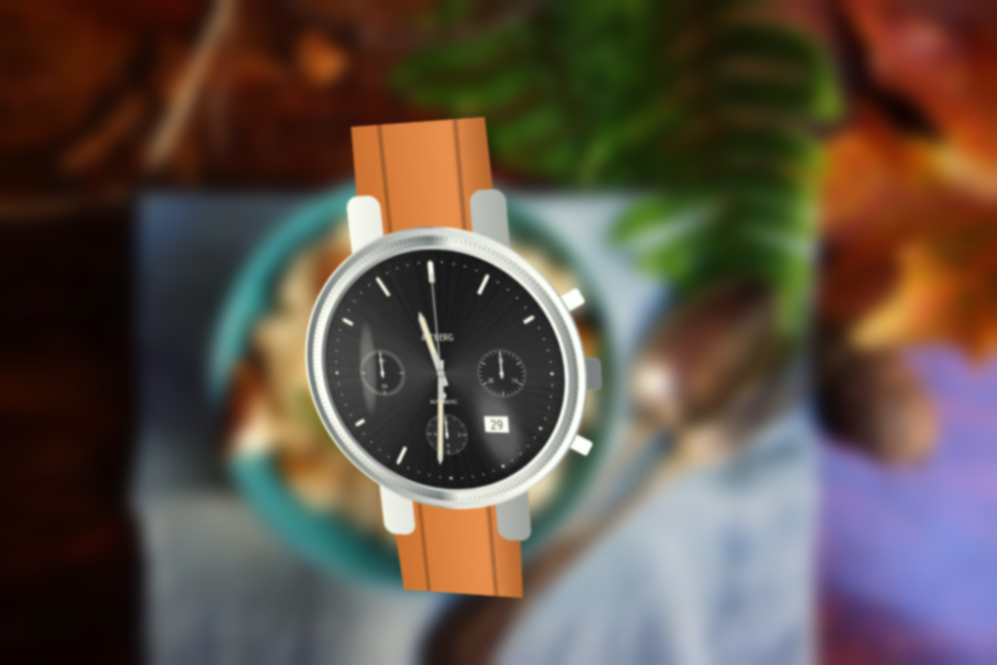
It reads **11:31**
